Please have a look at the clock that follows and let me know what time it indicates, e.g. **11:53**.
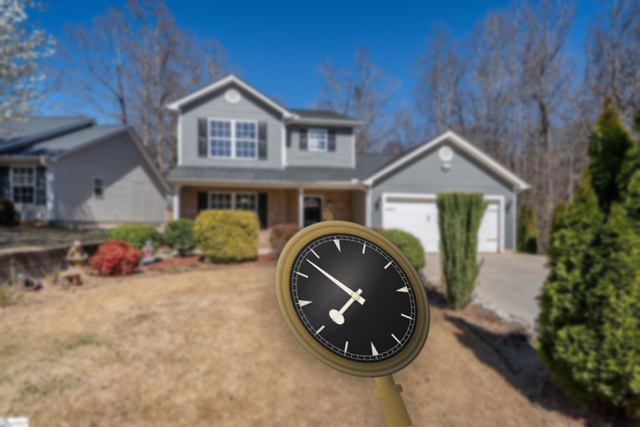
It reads **7:53**
